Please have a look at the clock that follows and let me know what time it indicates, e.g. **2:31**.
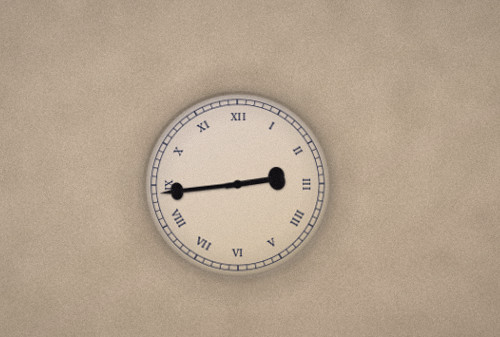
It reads **2:44**
